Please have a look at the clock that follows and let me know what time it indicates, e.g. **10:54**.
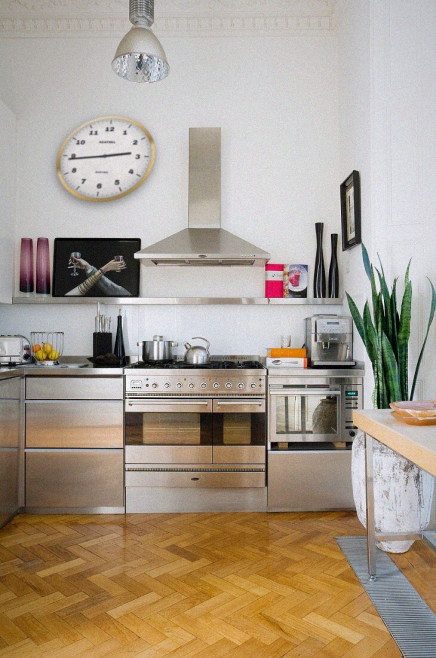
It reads **2:44**
